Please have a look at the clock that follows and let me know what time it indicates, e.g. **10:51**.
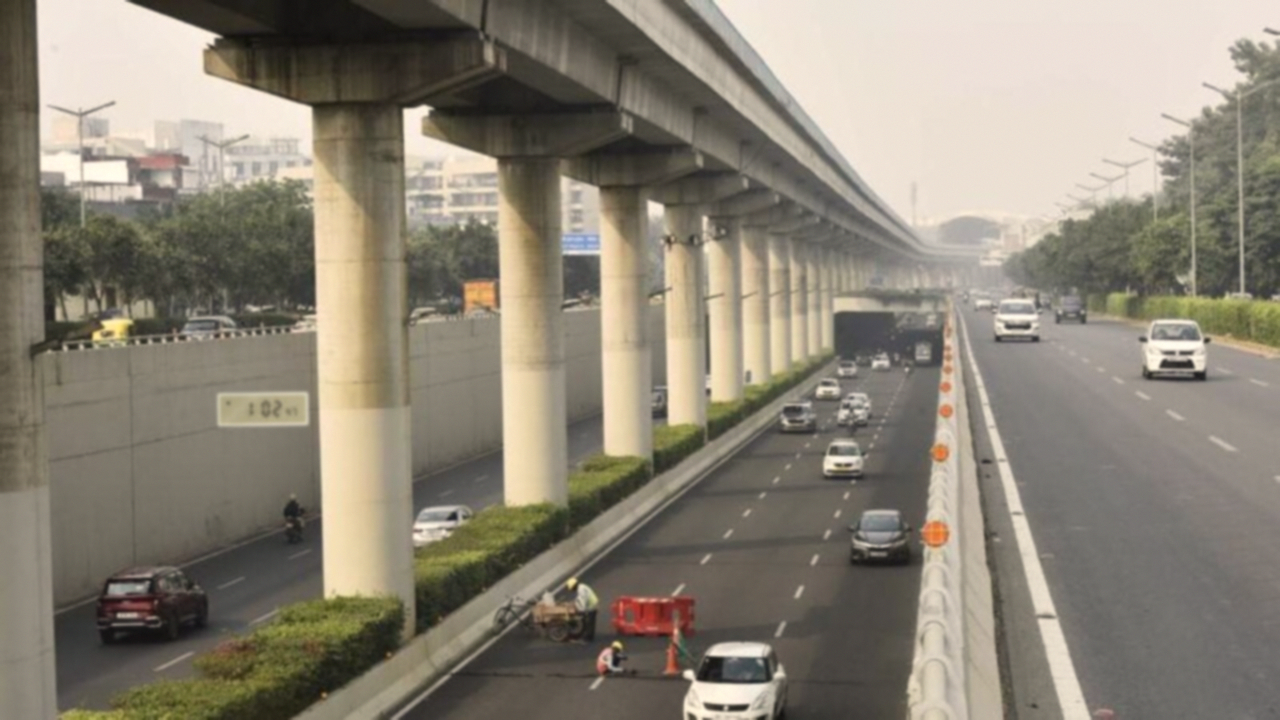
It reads **1:02**
